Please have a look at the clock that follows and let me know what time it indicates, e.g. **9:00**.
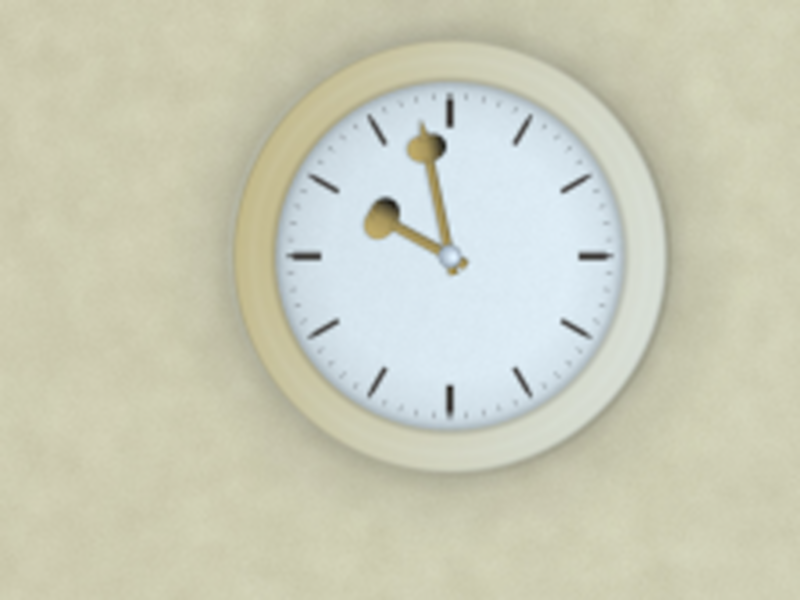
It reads **9:58**
